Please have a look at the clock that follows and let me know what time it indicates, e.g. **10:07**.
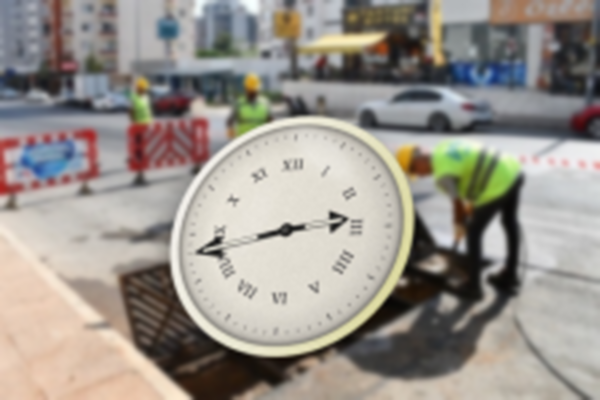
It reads **2:43**
